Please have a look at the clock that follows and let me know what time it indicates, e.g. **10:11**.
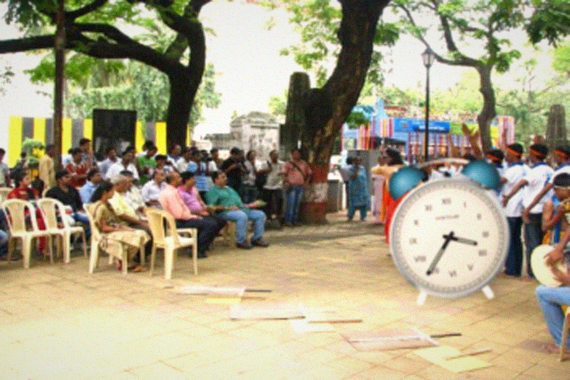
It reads **3:36**
